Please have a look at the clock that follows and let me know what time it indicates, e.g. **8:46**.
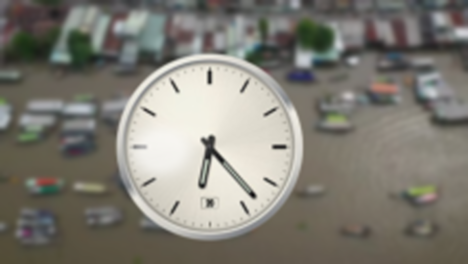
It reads **6:23**
